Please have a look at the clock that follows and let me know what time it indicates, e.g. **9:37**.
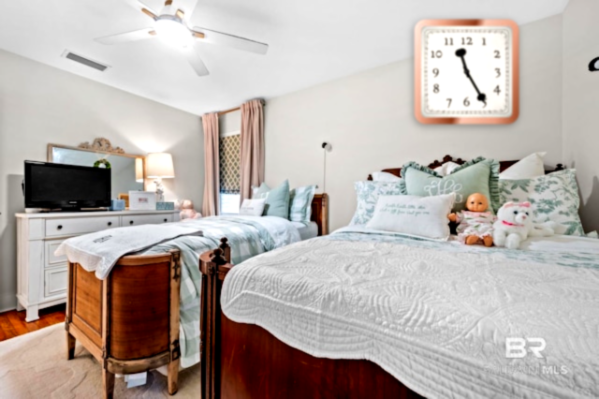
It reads **11:25**
